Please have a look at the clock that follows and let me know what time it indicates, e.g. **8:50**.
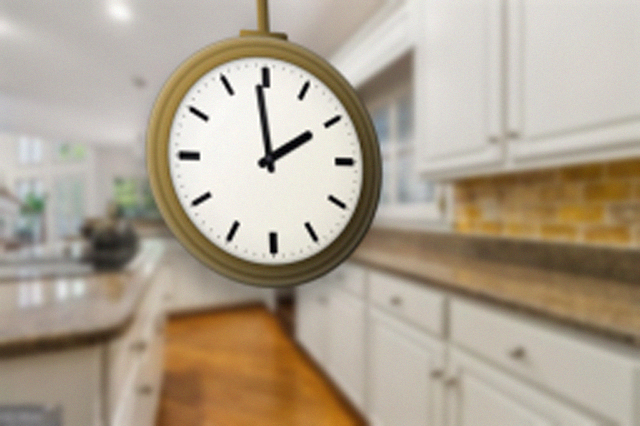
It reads **1:59**
